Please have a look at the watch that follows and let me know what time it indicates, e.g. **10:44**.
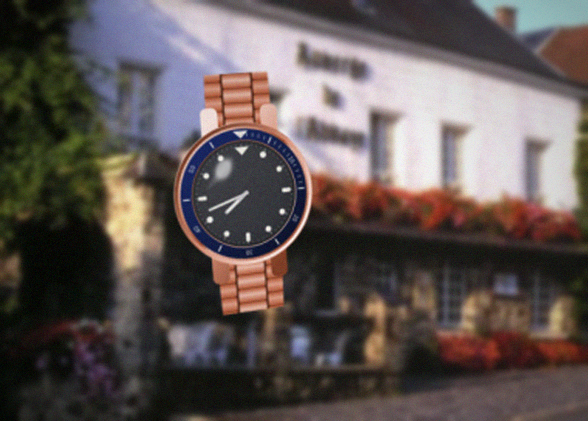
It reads **7:42**
